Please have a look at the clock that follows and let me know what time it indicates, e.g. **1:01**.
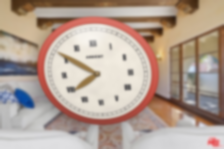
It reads **7:51**
